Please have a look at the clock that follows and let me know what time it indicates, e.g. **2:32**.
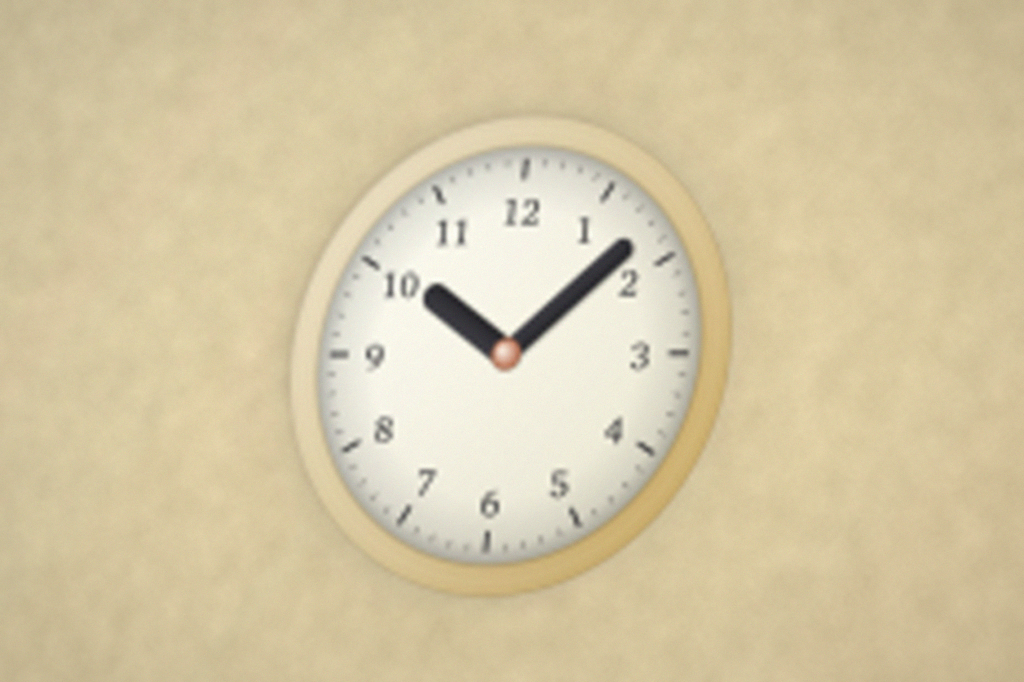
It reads **10:08**
